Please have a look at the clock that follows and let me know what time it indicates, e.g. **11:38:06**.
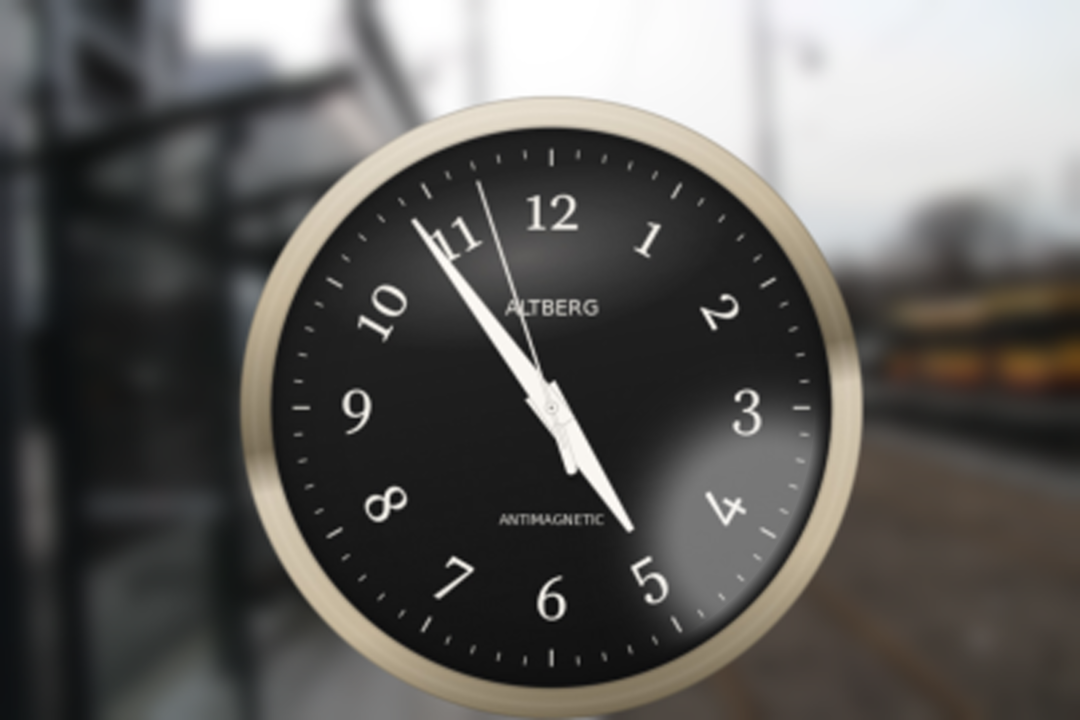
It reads **4:53:57**
